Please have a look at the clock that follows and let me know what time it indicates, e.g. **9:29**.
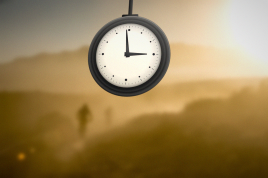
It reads **2:59**
